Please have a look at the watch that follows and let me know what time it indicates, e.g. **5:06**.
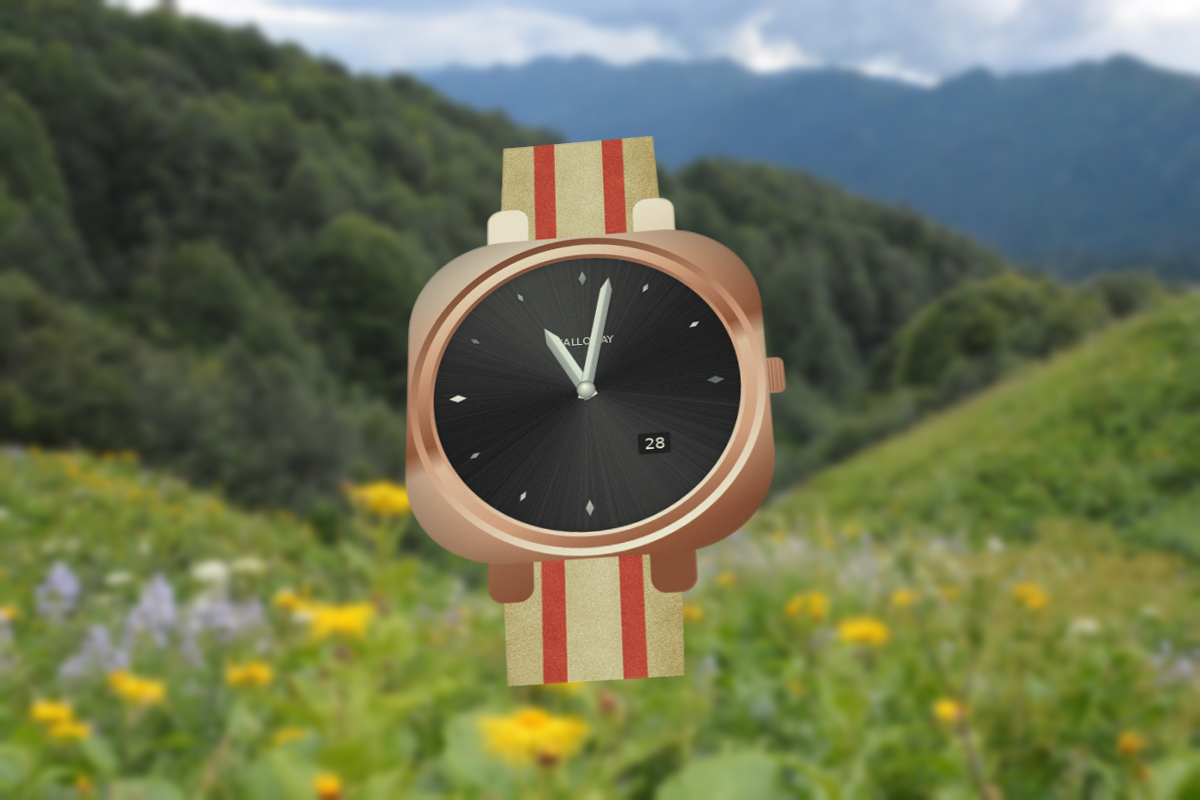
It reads **11:02**
